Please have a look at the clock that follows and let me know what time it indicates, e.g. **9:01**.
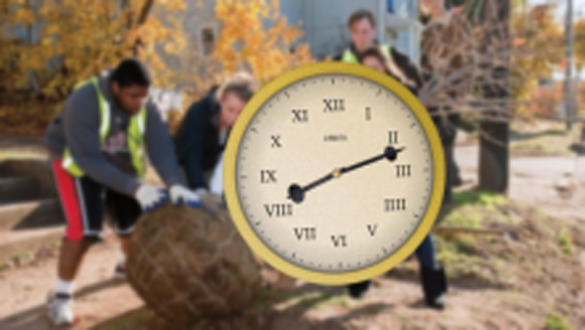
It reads **8:12**
